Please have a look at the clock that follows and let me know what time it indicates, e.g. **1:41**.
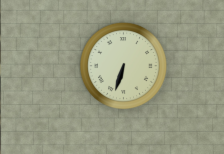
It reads **6:33**
